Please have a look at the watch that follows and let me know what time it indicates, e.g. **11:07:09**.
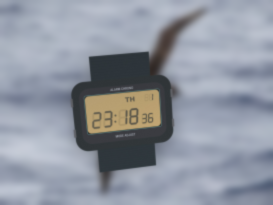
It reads **23:18:36**
